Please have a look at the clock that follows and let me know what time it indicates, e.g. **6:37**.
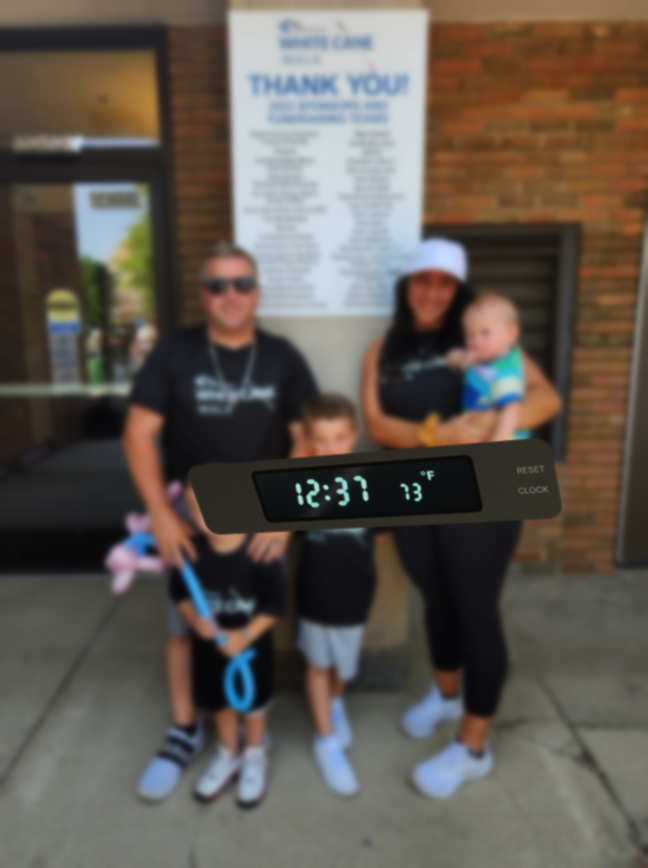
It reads **12:37**
